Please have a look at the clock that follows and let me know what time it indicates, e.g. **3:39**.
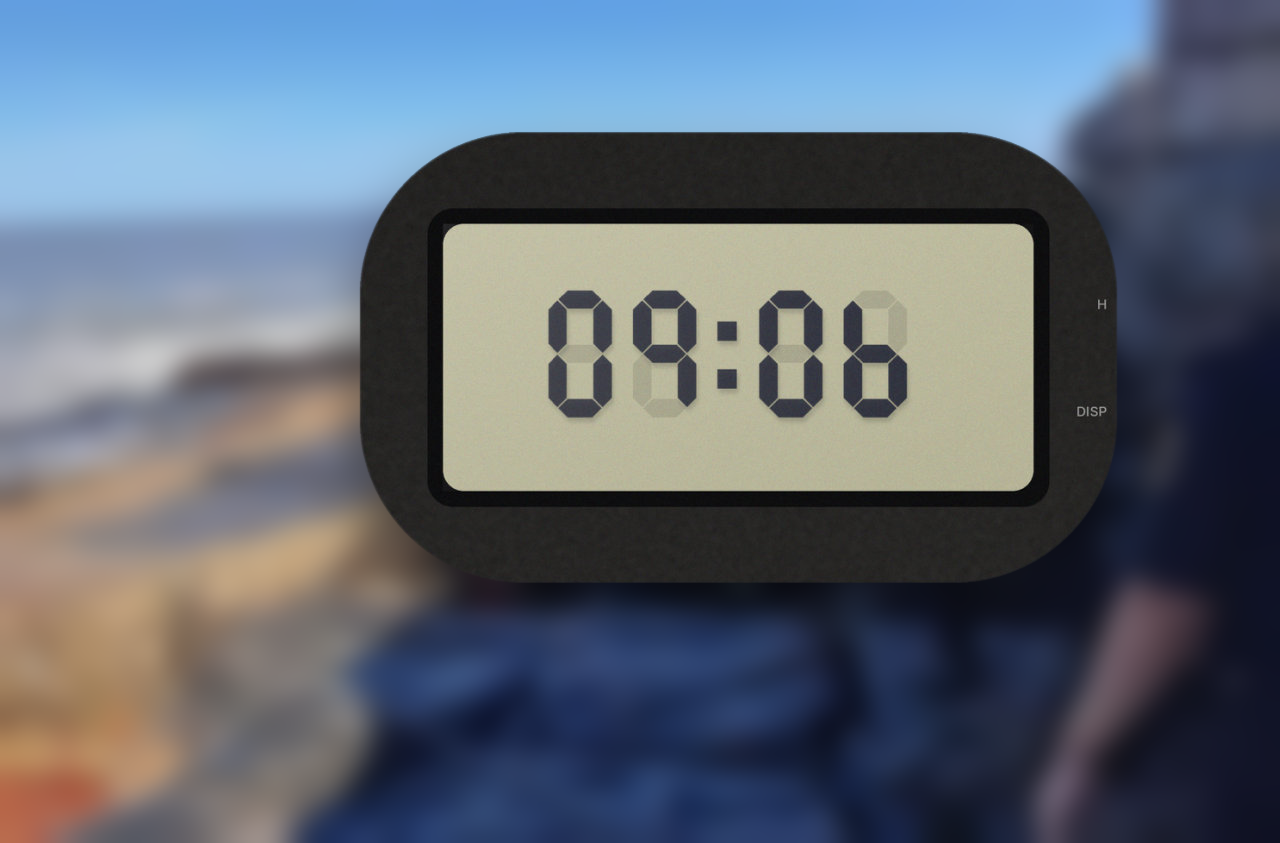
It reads **9:06**
